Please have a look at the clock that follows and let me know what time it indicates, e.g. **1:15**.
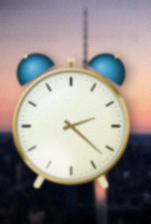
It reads **2:22**
